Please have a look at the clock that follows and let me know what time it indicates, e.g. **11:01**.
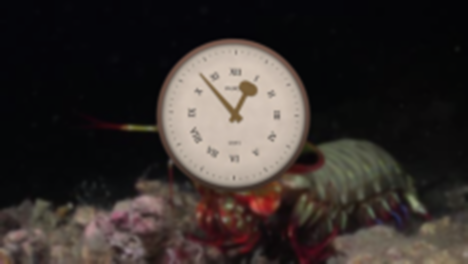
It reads **12:53**
